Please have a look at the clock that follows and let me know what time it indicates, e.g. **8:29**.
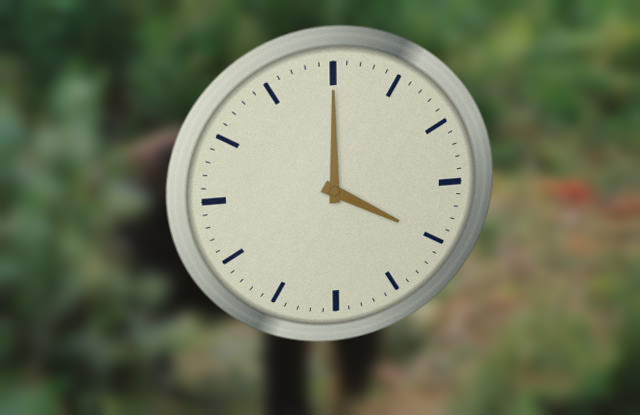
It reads **4:00**
